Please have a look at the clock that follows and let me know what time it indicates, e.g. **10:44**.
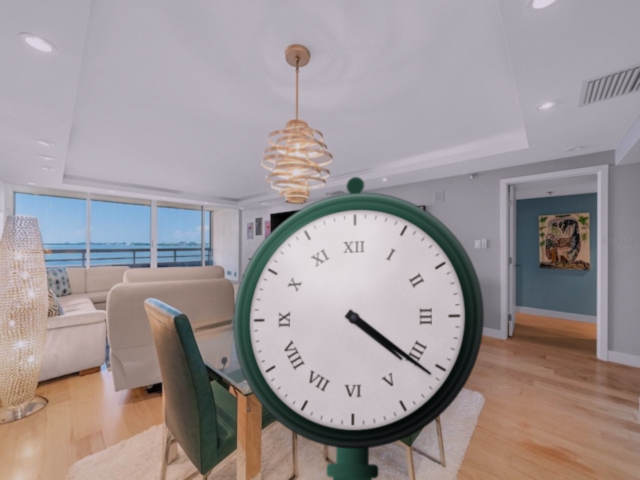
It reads **4:21**
